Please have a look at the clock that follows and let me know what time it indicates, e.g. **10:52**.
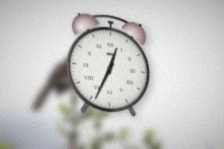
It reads **12:34**
